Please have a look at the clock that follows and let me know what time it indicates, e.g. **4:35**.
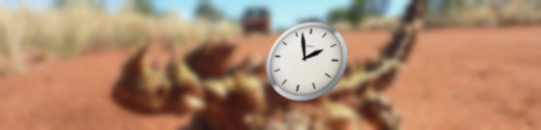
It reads **1:57**
